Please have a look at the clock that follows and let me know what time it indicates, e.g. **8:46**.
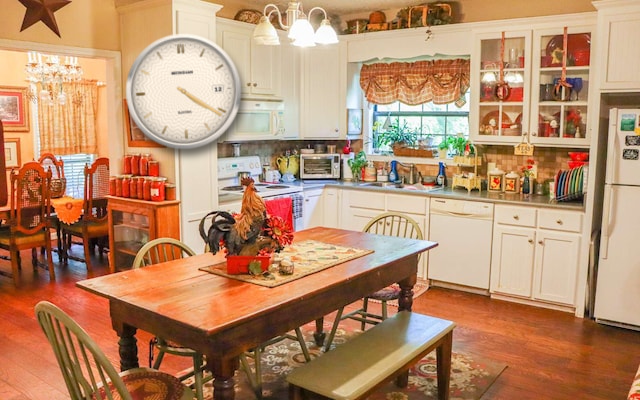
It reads **4:21**
